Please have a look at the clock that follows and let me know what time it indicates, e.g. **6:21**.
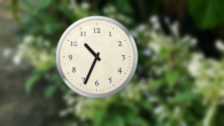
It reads **10:34**
